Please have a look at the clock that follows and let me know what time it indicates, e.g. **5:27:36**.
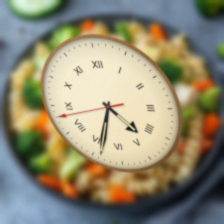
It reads **4:33:43**
